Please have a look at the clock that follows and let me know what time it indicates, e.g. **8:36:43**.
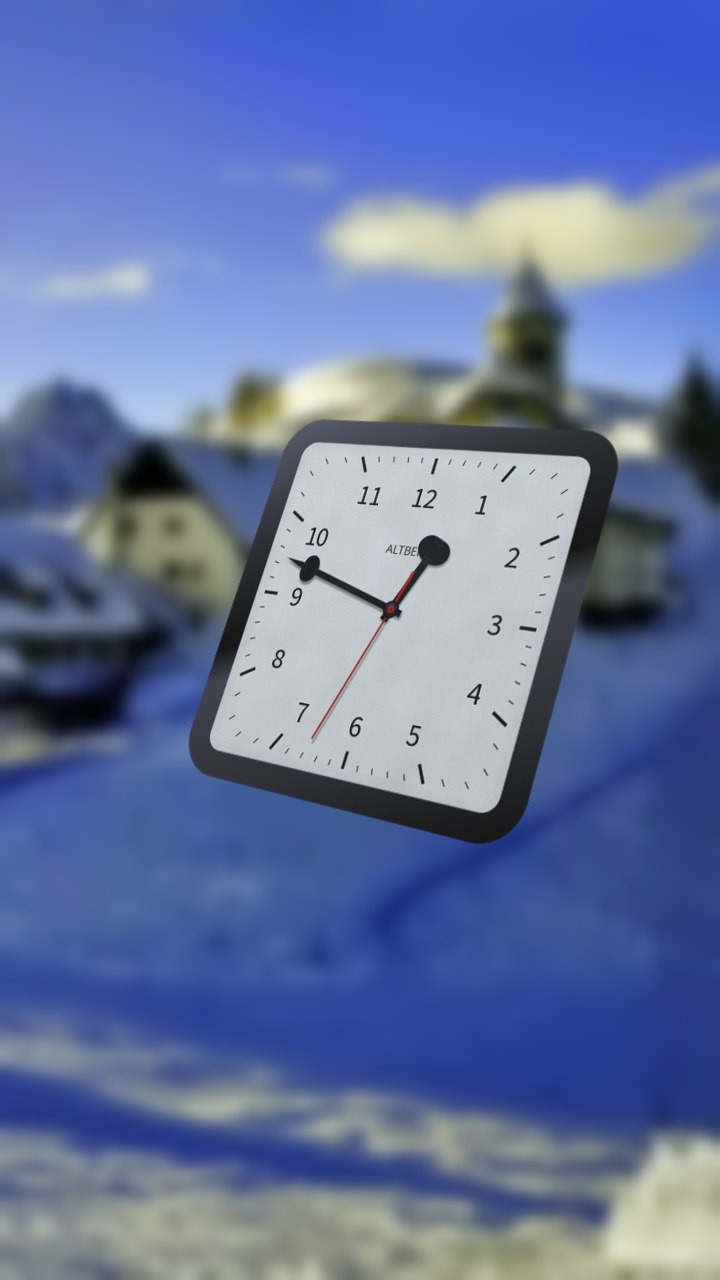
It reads **12:47:33**
